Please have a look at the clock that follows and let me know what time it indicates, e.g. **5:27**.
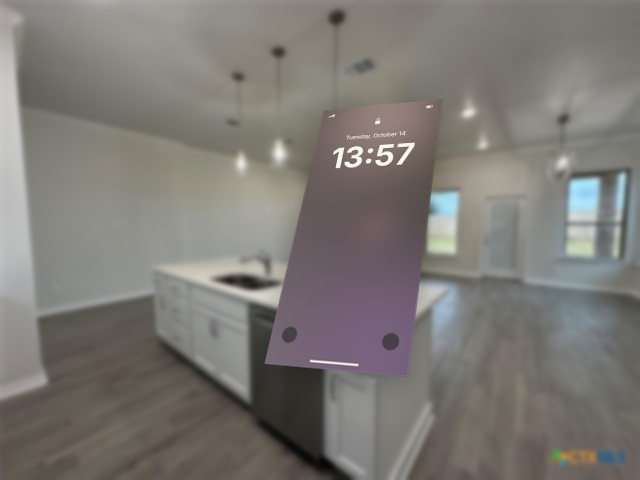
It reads **13:57**
